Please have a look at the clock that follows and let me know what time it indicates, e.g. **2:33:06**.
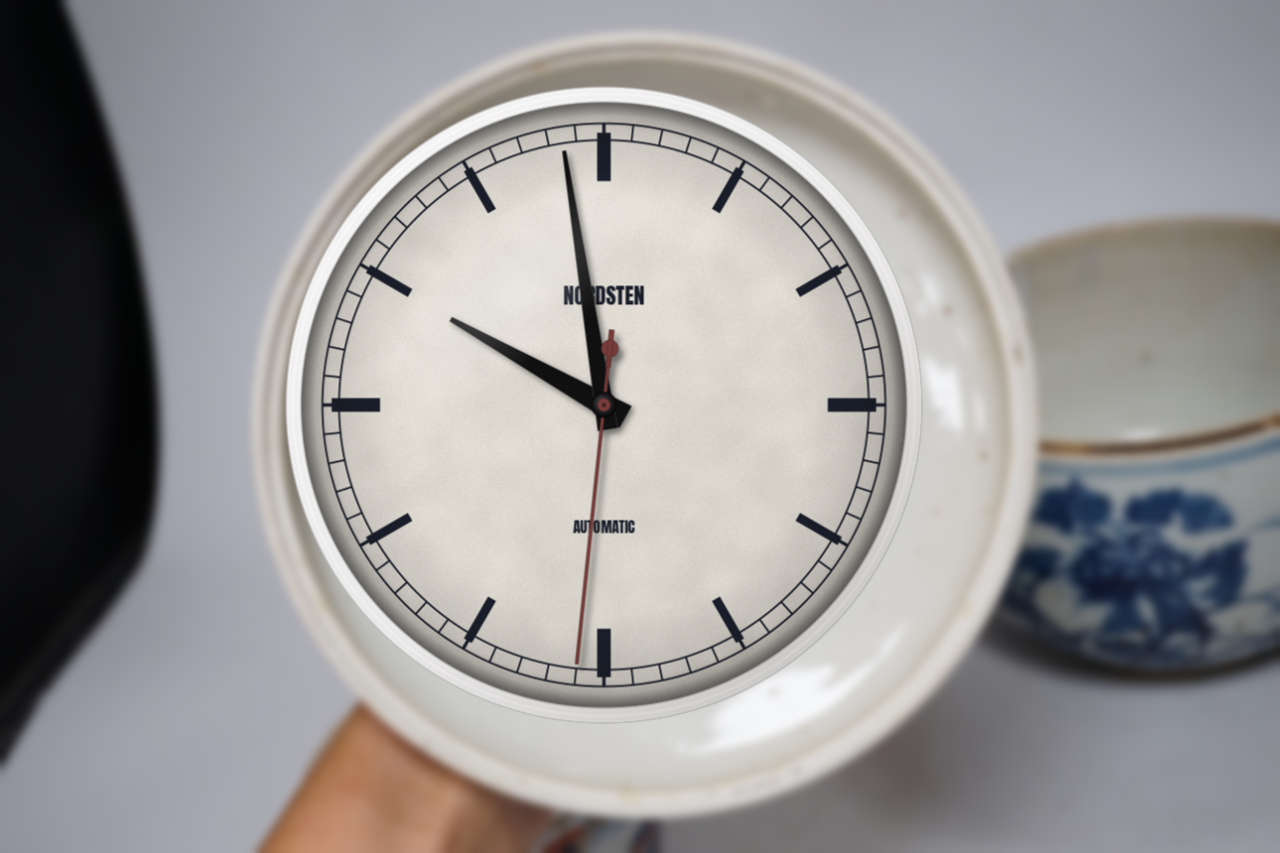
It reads **9:58:31**
